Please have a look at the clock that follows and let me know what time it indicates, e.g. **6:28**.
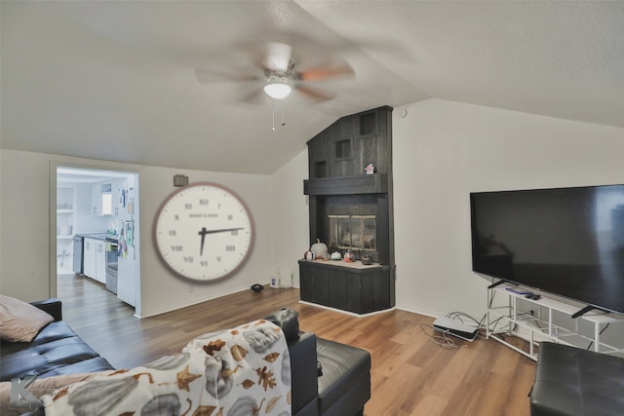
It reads **6:14**
